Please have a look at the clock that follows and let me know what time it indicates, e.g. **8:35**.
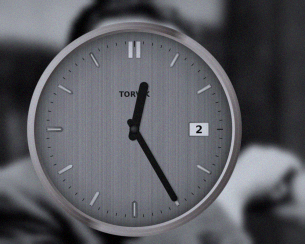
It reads **12:25**
